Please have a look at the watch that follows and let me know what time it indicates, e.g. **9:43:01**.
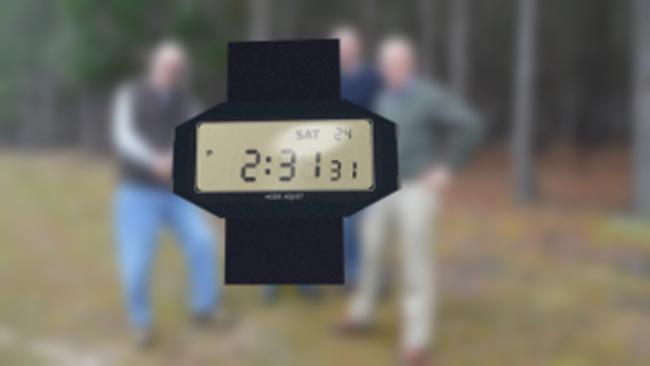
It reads **2:31:31**
